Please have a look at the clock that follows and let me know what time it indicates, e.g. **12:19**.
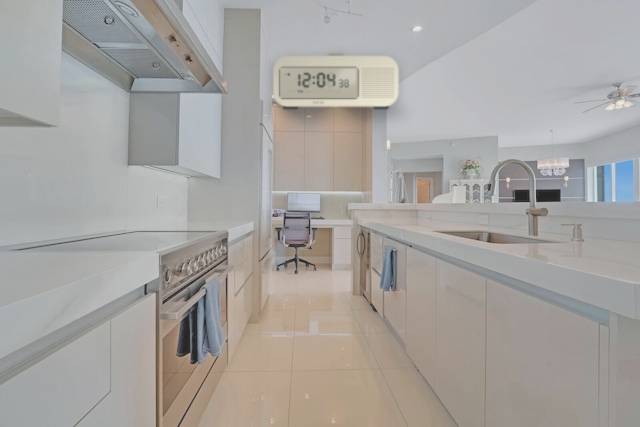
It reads **12:04**
